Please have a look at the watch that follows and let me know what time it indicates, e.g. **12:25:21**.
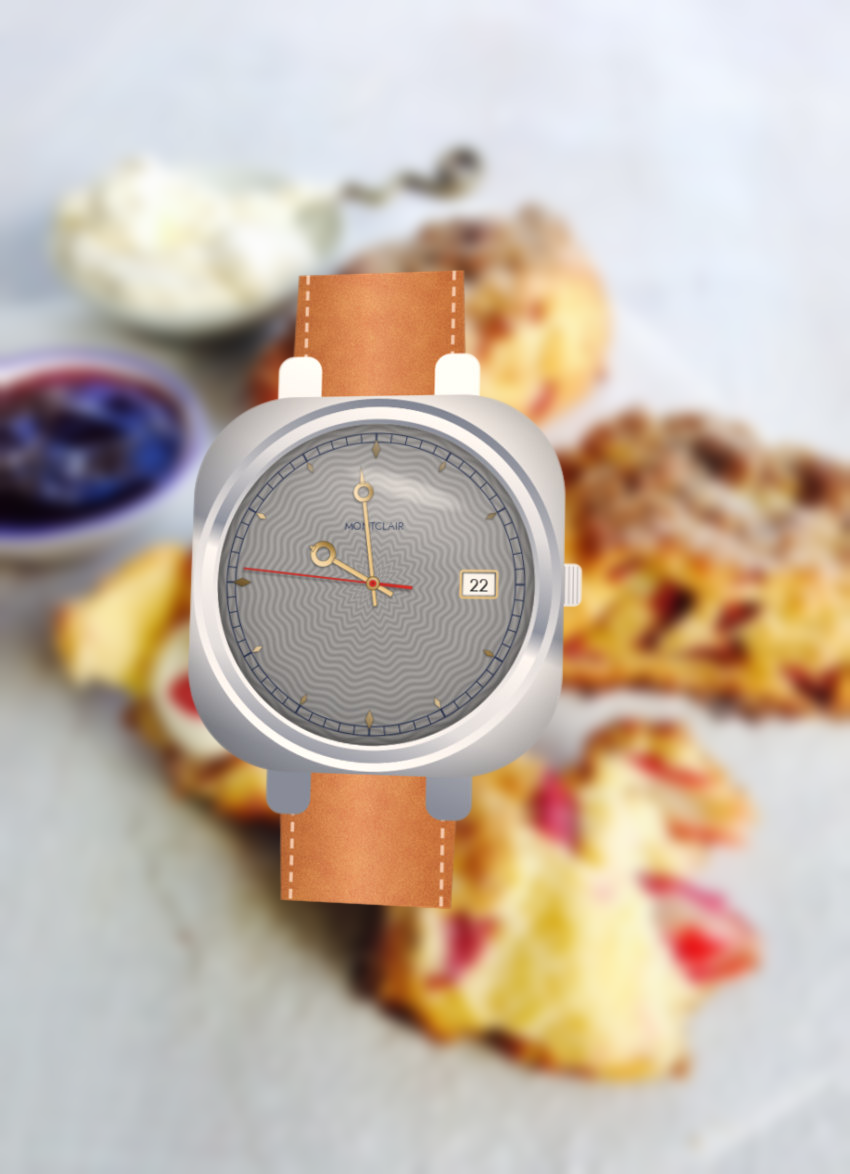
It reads **9:58:46**
